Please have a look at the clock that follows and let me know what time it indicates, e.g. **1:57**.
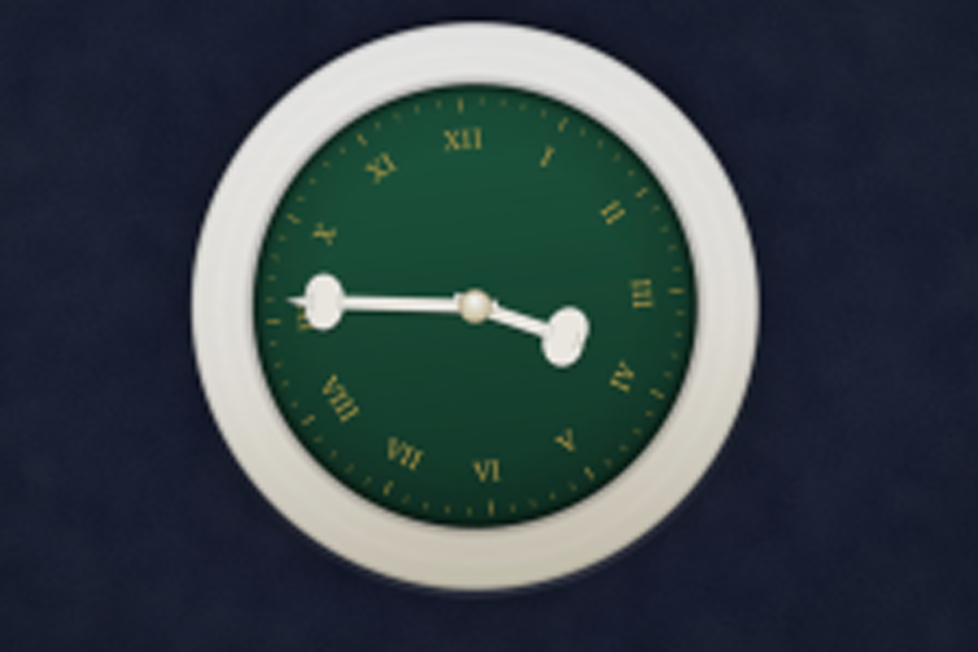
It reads **3:46**
